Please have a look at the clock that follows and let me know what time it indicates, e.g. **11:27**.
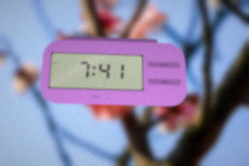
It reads **7:41**
